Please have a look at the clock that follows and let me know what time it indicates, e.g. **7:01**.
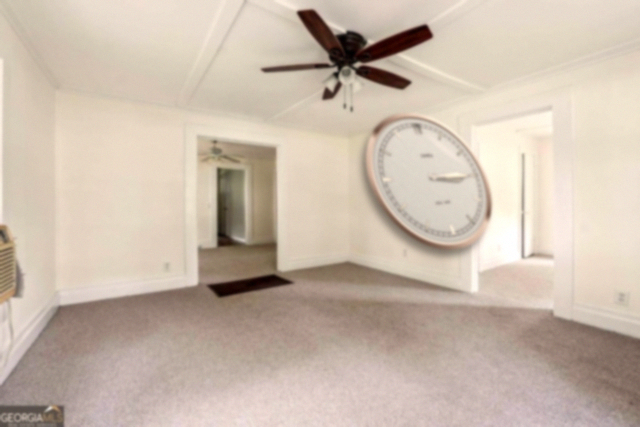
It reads **3:15**
